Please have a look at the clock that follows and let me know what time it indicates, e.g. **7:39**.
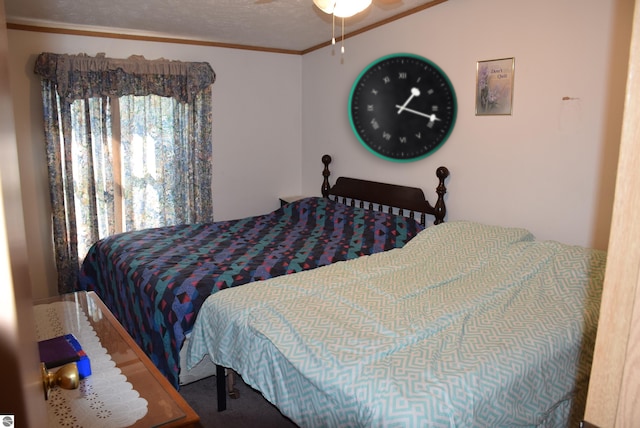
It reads **1:18**
